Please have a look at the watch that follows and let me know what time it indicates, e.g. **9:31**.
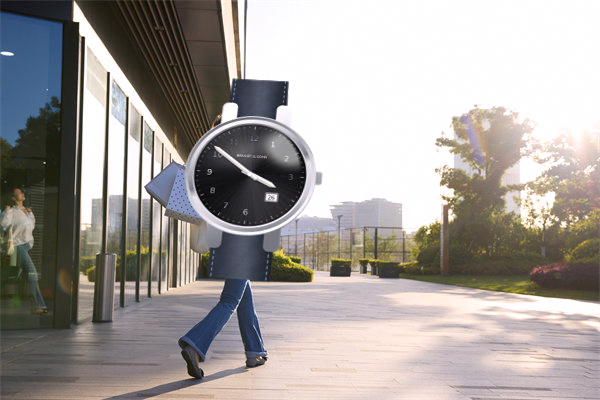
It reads **3:51**
